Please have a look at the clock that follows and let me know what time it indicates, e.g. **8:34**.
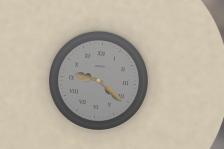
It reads **9:21**
